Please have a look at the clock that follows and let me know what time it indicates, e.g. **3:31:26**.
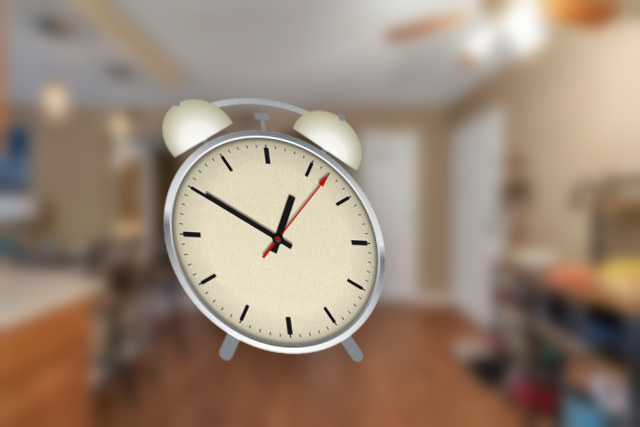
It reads **12:50:07**
